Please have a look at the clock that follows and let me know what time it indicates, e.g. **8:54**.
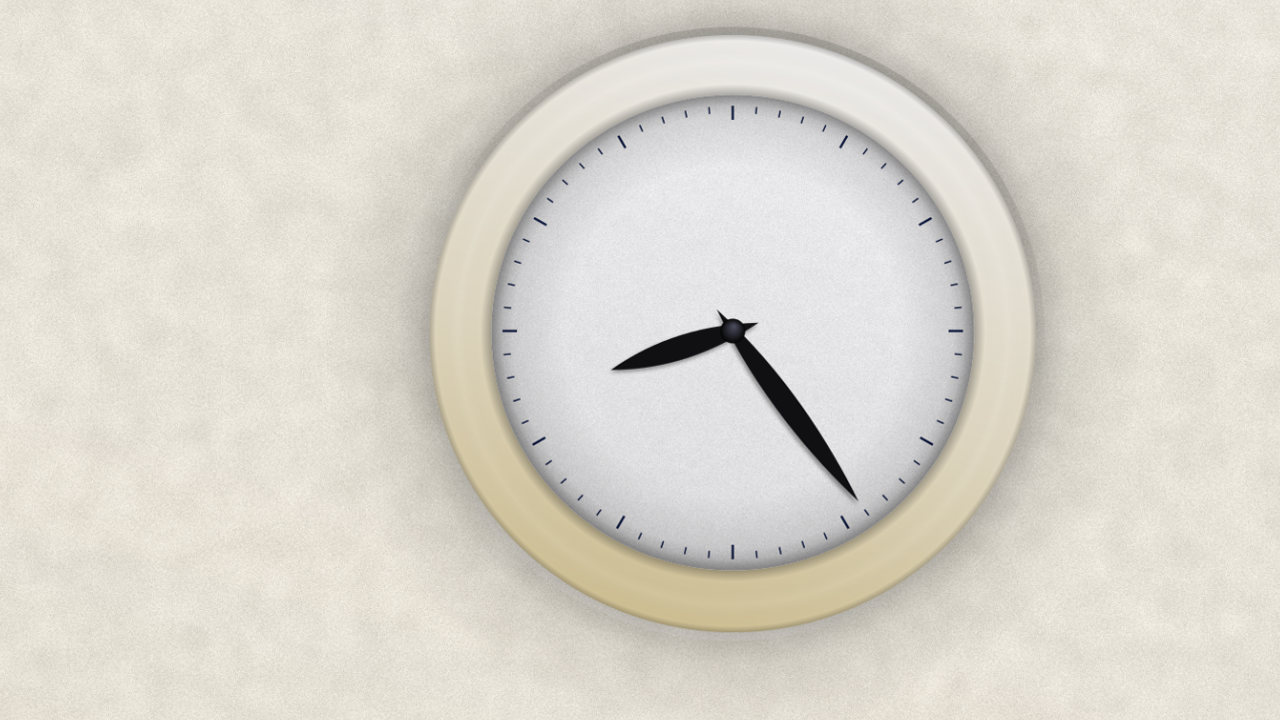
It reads **8:24**
